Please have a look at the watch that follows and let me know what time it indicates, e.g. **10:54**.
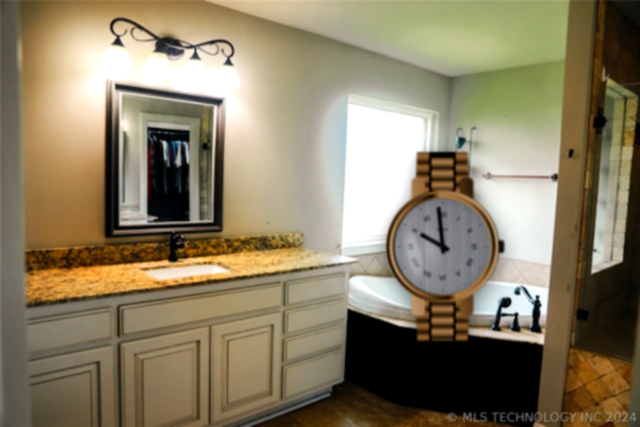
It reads **9:59**
